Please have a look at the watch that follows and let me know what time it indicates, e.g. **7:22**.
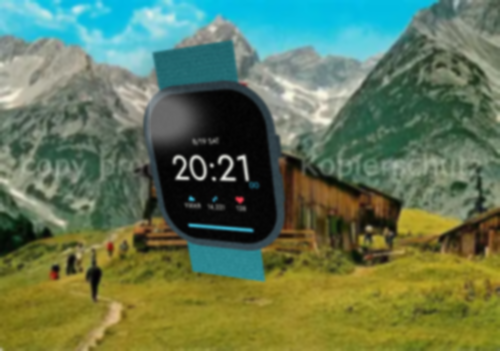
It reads **20:21**
